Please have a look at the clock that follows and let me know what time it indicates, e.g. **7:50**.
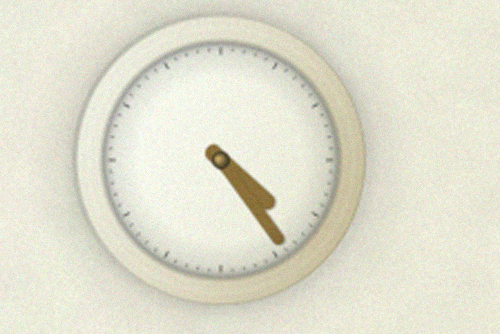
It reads **4:24**
